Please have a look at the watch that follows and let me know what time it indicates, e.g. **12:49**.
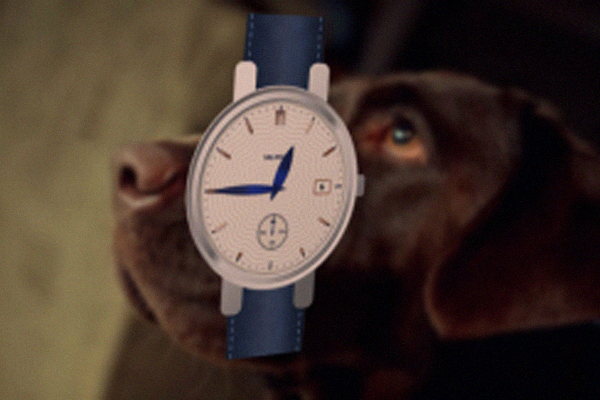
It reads **12:45**
